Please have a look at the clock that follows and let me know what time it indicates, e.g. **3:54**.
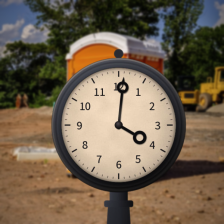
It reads **4:01**
